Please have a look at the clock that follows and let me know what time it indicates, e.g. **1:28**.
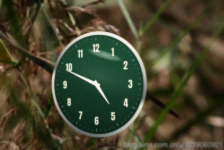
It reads **4:49**
